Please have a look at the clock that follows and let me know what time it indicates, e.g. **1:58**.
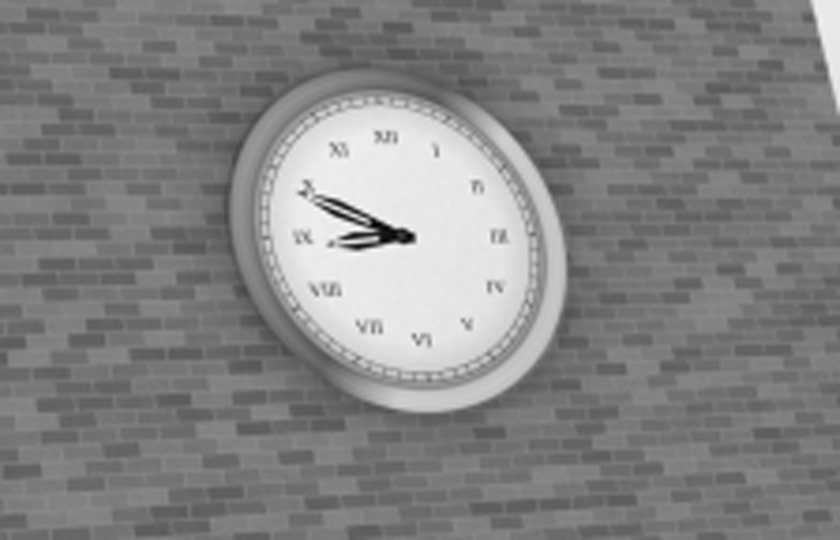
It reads **8:49**
